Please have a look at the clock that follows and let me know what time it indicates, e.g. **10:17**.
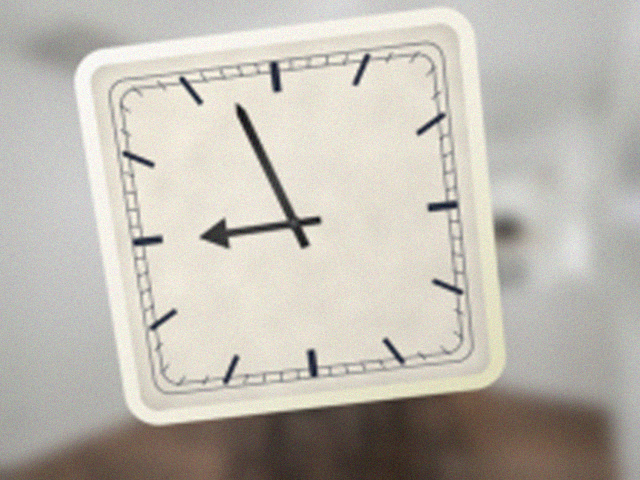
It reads **8:57**
